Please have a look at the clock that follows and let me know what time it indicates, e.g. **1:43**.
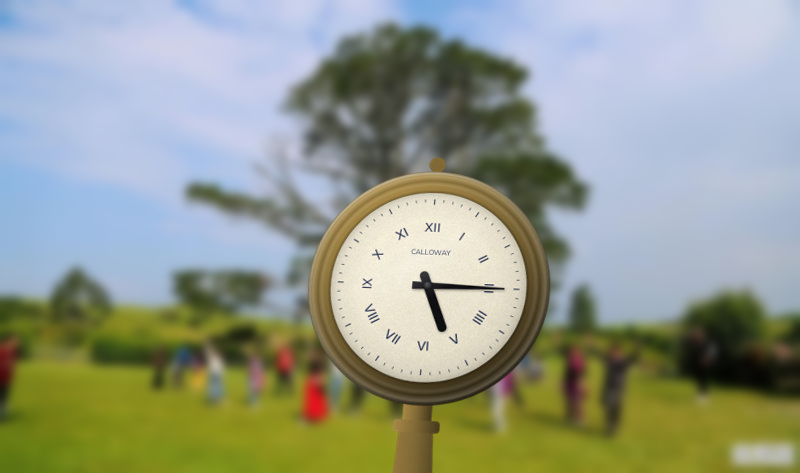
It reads **5:15**
